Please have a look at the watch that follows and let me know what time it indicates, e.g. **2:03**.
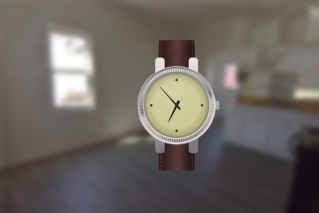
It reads **6:53**
